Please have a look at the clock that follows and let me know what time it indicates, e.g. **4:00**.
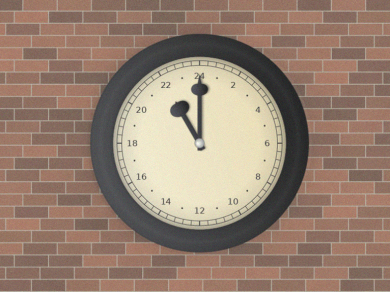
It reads **22:00**
